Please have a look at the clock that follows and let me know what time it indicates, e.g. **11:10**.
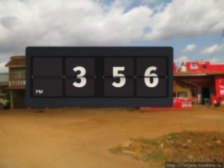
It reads **3:56**
